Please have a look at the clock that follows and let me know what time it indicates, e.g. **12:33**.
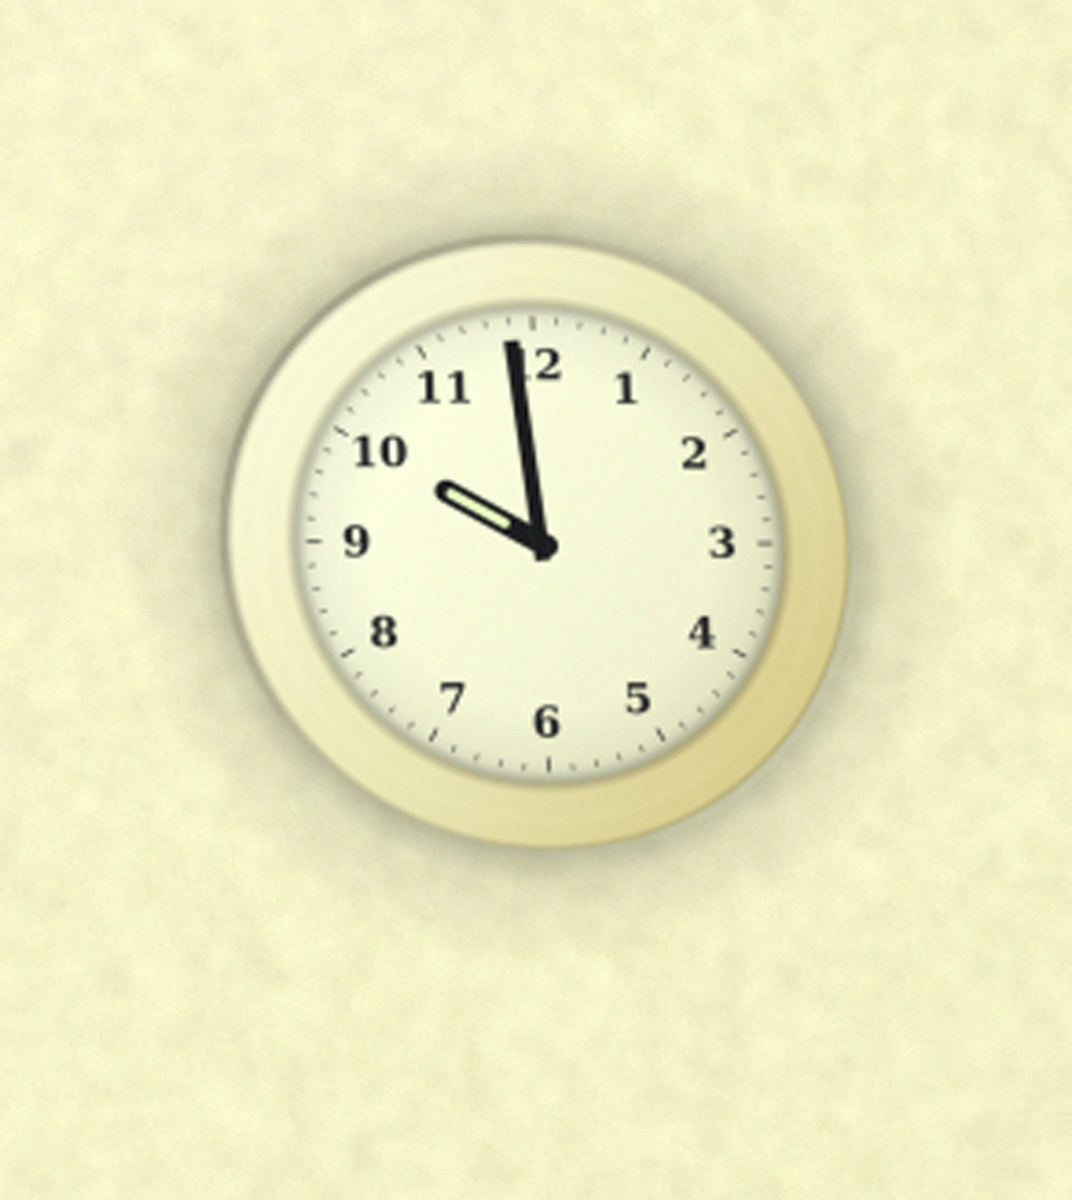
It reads **9:59**
